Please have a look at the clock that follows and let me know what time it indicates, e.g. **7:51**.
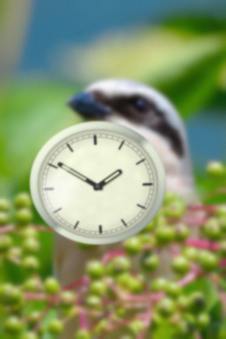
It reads **1:51**
